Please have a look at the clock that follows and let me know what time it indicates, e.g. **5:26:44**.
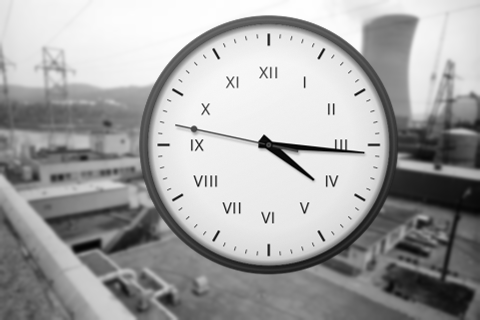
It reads **4:15:47**
